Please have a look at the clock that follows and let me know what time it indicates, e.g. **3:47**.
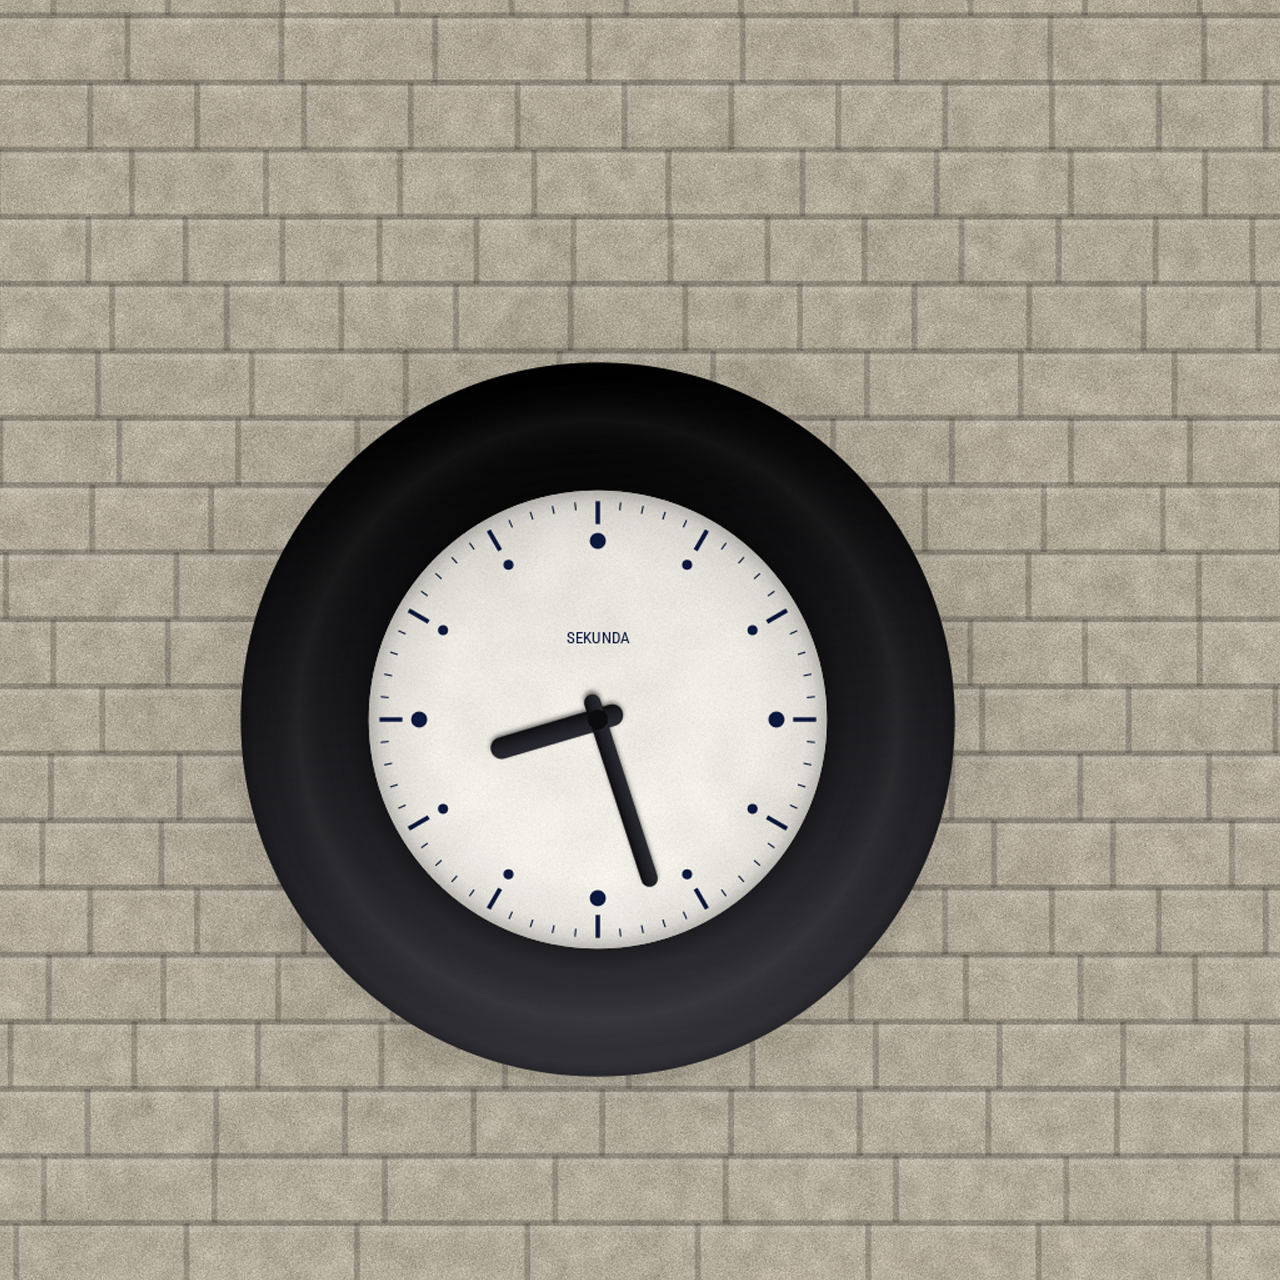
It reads **8:27**
